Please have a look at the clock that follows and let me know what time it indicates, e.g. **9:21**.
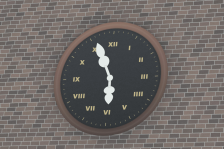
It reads **5:56**
